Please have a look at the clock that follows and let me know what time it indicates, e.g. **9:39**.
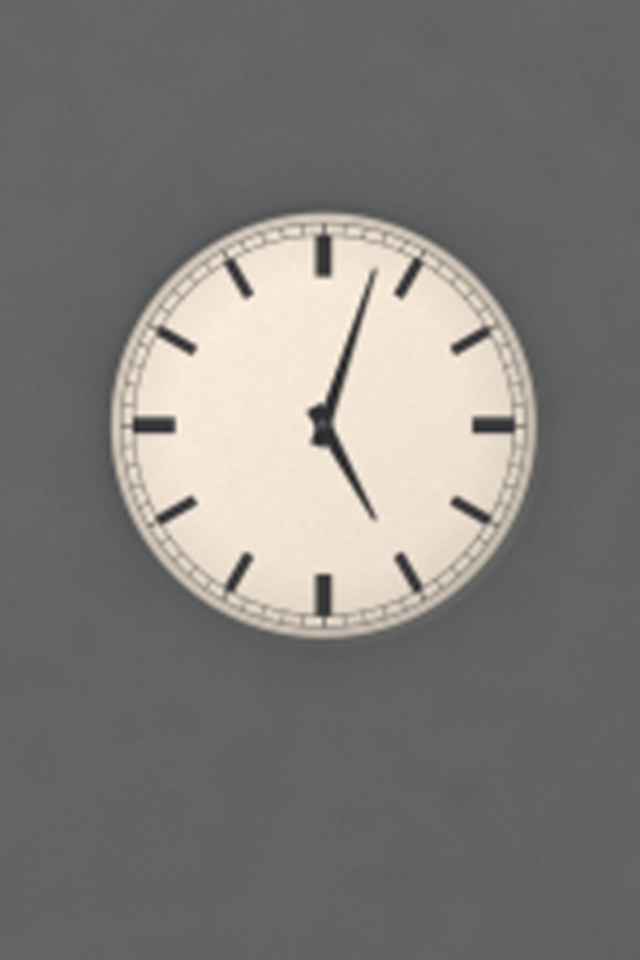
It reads **5:03**
